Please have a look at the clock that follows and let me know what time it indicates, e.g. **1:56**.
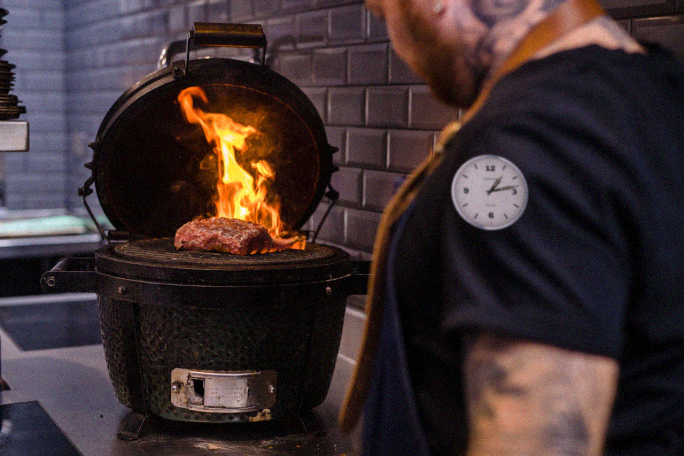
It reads **1:13**
